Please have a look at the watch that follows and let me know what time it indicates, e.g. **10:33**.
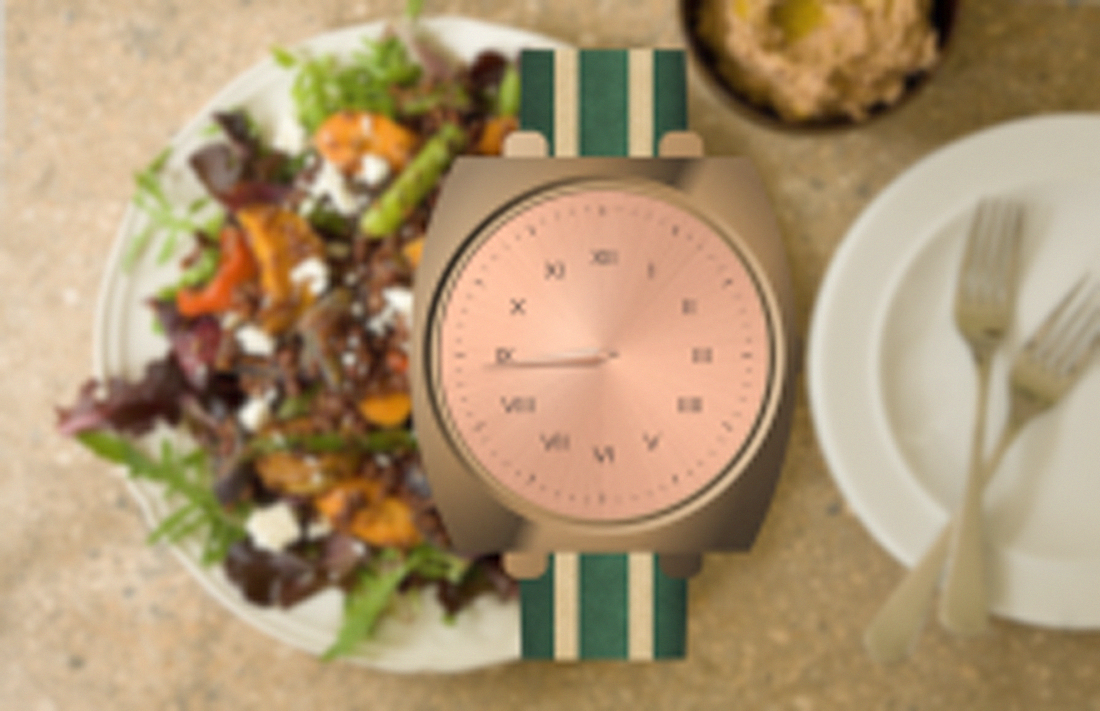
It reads **8:44**
